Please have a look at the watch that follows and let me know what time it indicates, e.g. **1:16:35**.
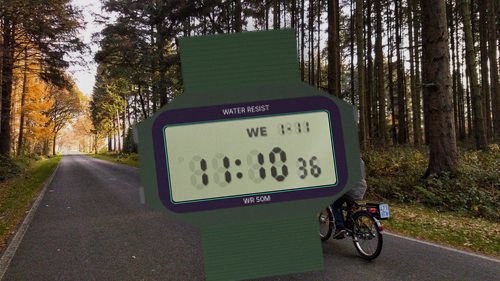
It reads **11:10:36**
